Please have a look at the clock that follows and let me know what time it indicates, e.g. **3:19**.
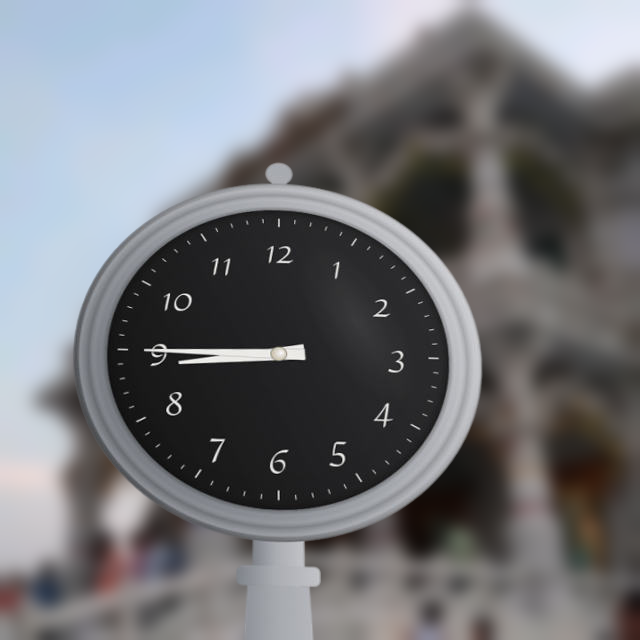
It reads **8:45**
